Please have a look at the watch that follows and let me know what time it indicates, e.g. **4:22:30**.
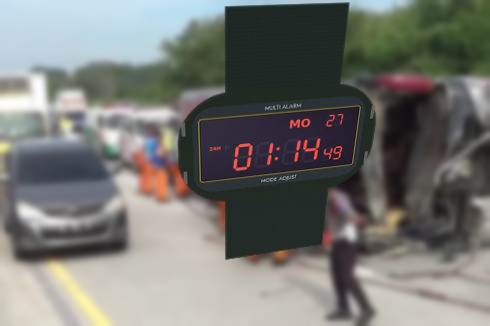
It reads **1:14:49**
